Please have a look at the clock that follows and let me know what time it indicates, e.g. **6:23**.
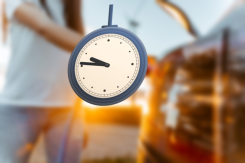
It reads **9:46**
